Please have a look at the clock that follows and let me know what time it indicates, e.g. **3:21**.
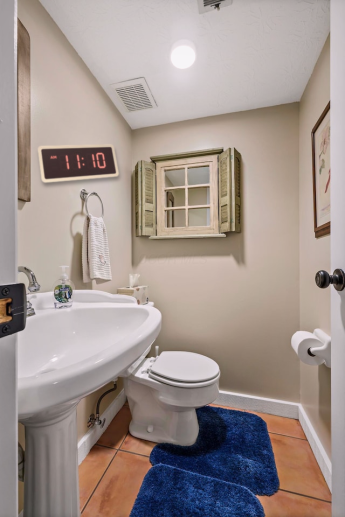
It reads **11:10**
